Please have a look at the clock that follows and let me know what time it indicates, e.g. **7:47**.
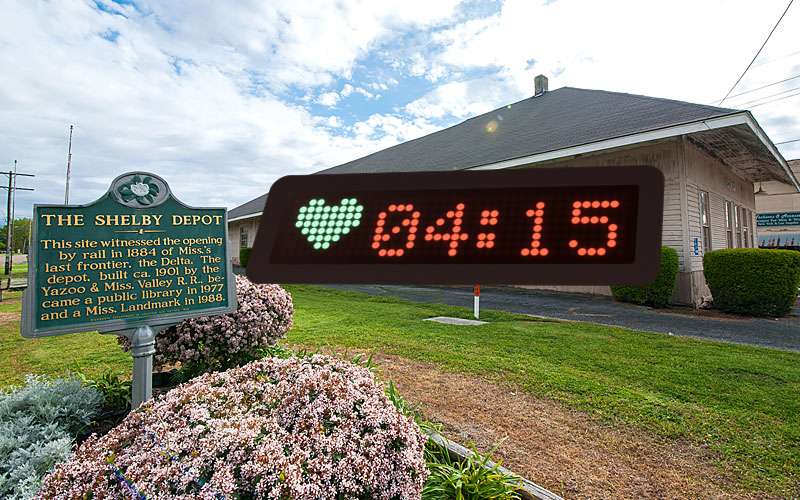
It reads **4:15**
